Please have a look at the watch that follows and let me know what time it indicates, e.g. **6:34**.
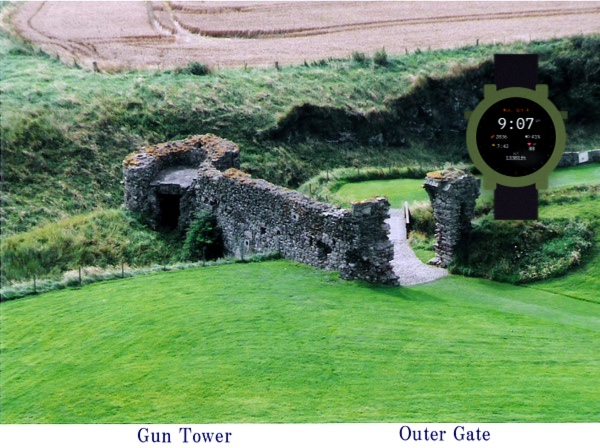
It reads **9:07**
